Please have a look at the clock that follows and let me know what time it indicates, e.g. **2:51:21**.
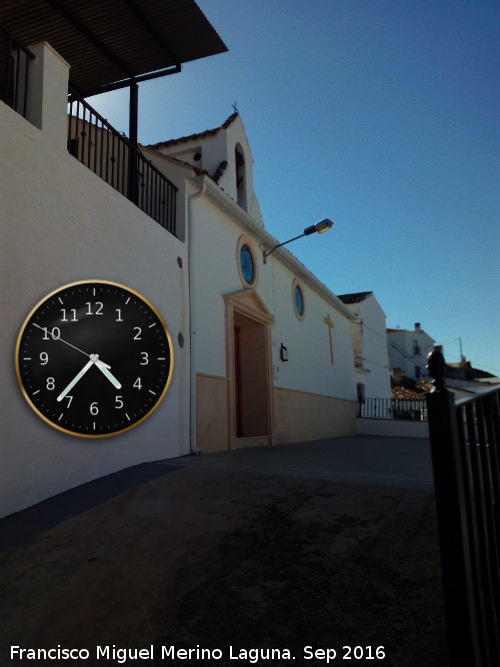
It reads **4:36:50**
